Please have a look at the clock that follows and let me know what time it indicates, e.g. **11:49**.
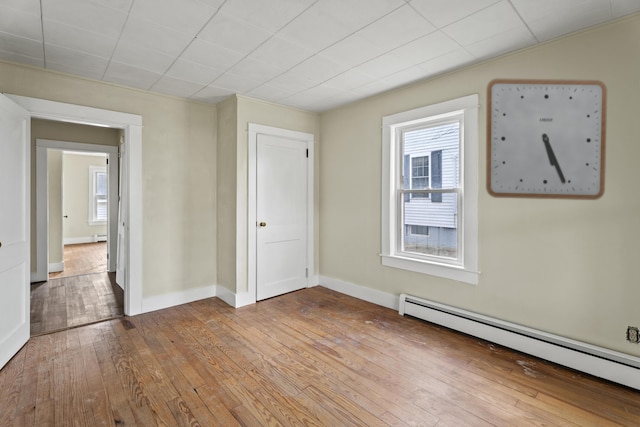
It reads **5:26**
